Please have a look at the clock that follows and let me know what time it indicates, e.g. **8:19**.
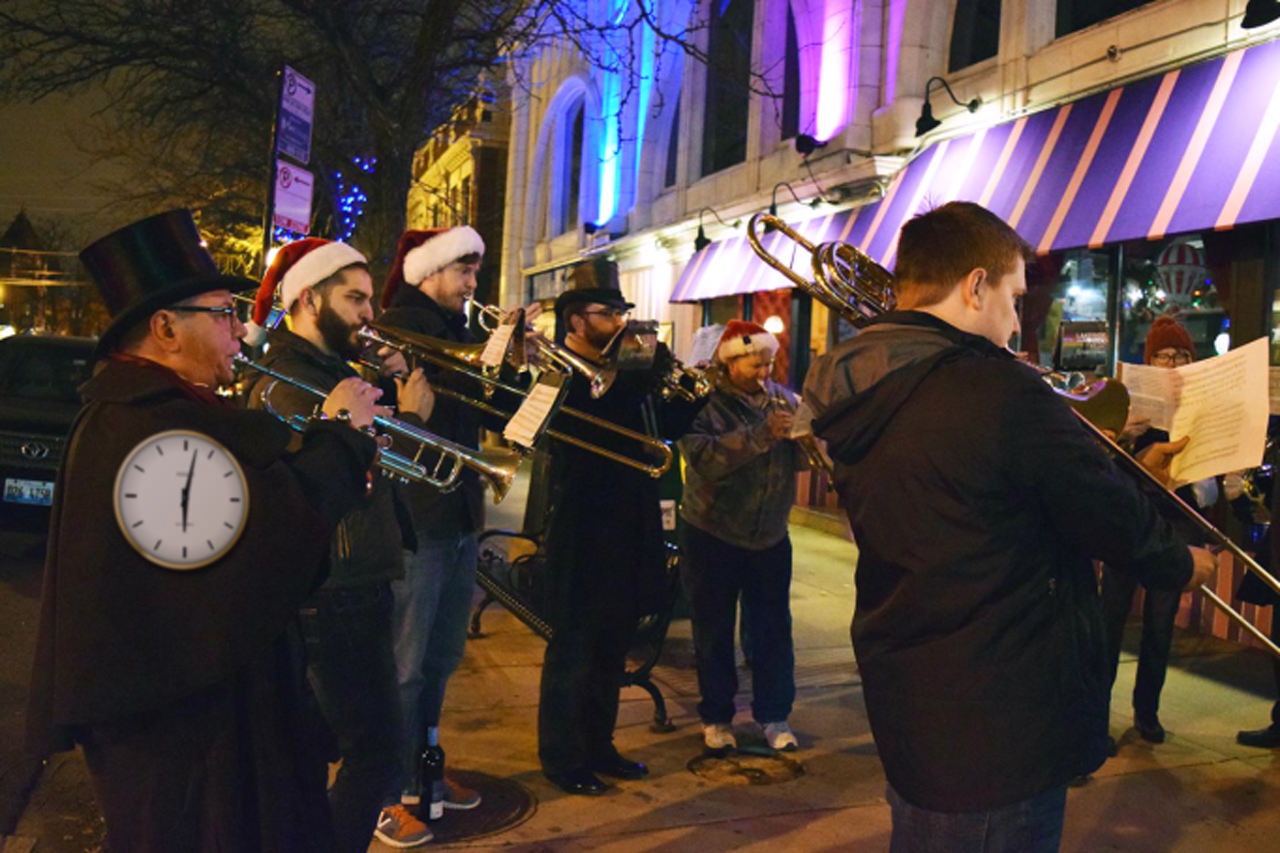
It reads **6:02**
